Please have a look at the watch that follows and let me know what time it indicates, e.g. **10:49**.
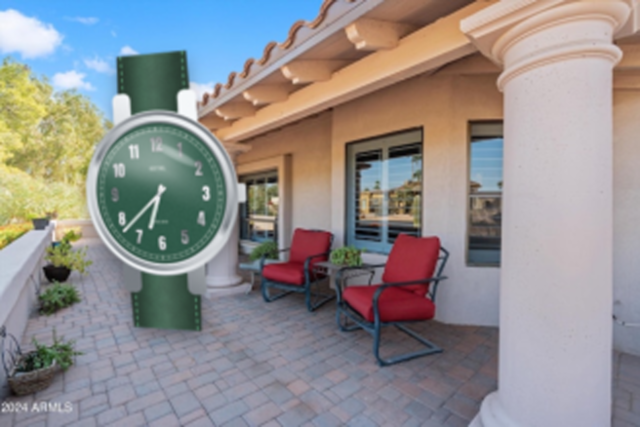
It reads **6:38**
